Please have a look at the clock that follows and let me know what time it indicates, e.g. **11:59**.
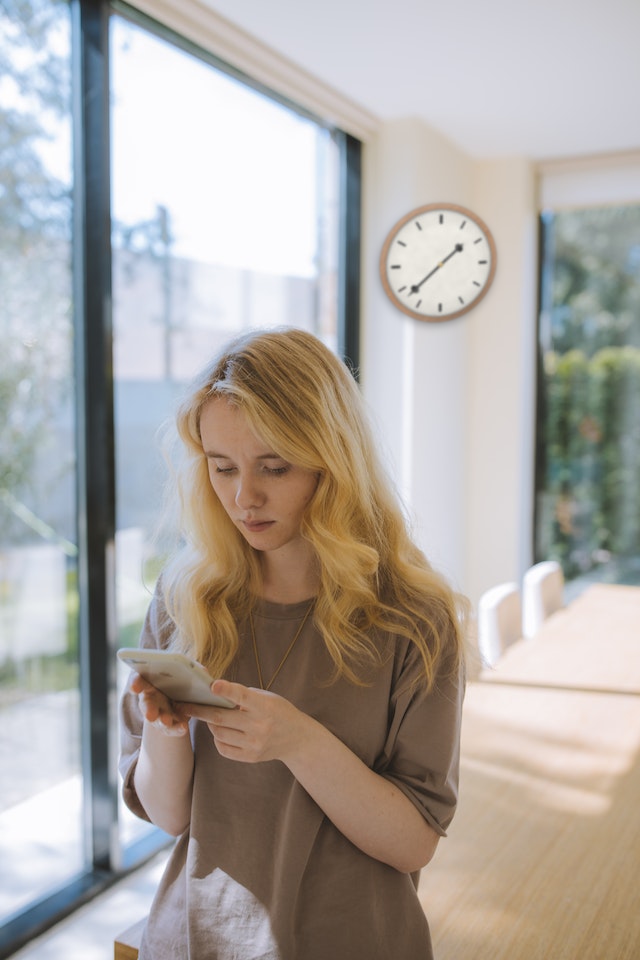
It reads **1:38**
